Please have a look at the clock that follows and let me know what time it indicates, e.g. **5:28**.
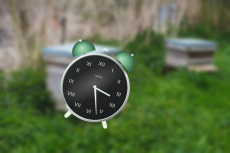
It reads **3:27**
